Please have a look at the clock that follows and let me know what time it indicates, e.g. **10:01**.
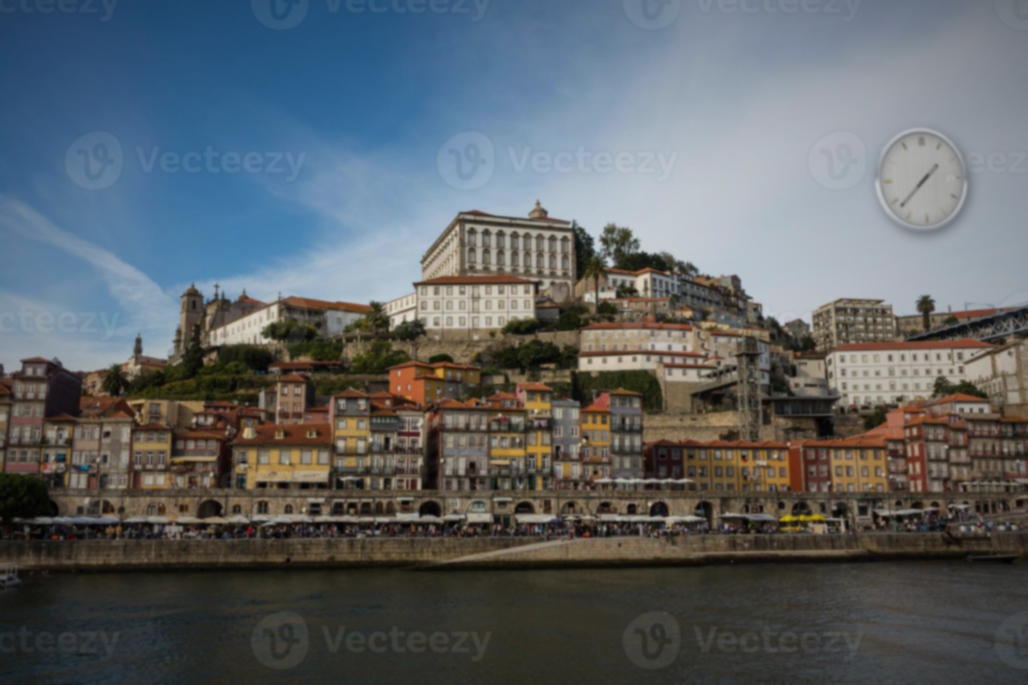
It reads **1:38**
